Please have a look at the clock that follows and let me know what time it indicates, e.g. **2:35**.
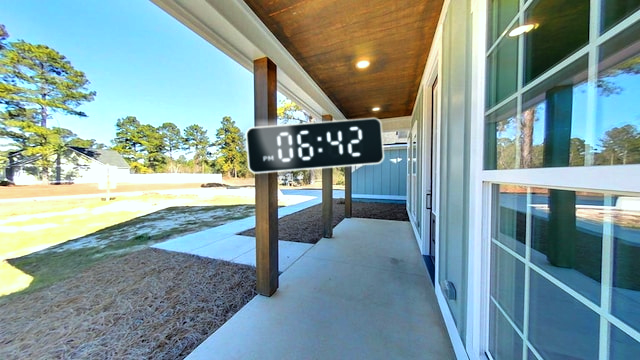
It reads **6:42**
